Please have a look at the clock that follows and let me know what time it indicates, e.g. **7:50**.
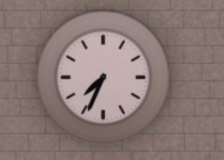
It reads **7:34**
